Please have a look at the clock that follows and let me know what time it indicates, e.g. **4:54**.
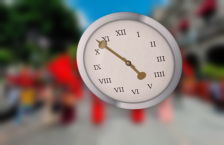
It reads **4:53**
